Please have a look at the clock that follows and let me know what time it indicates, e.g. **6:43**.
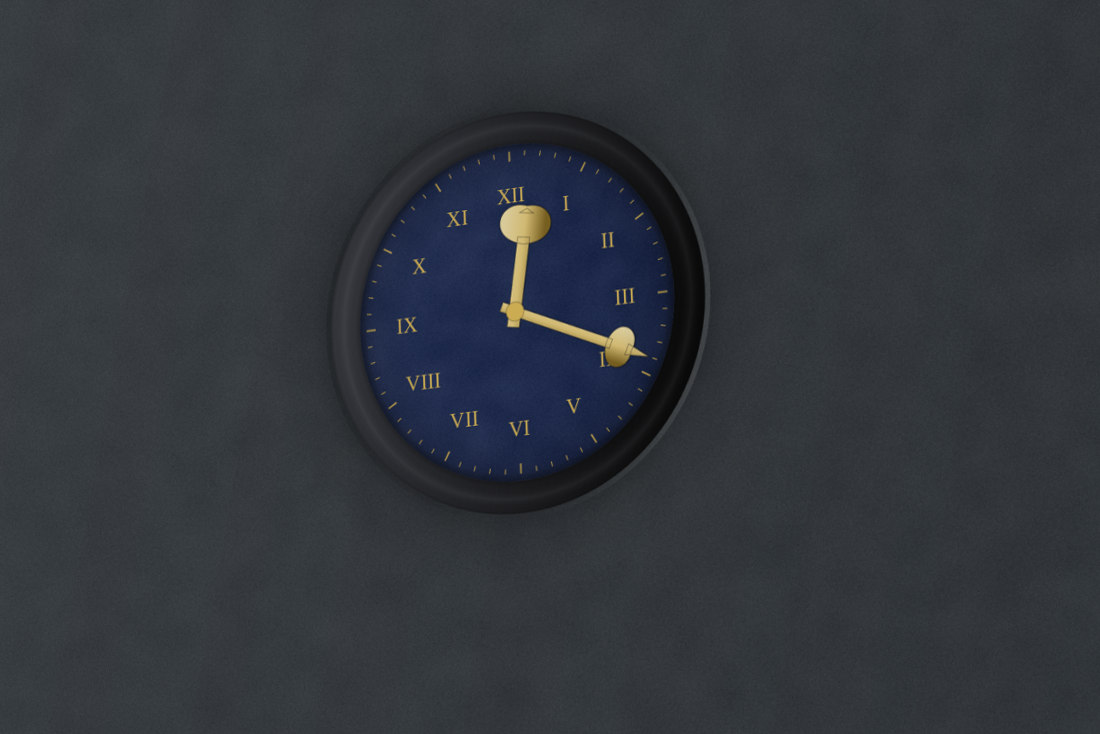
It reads **12:19**
